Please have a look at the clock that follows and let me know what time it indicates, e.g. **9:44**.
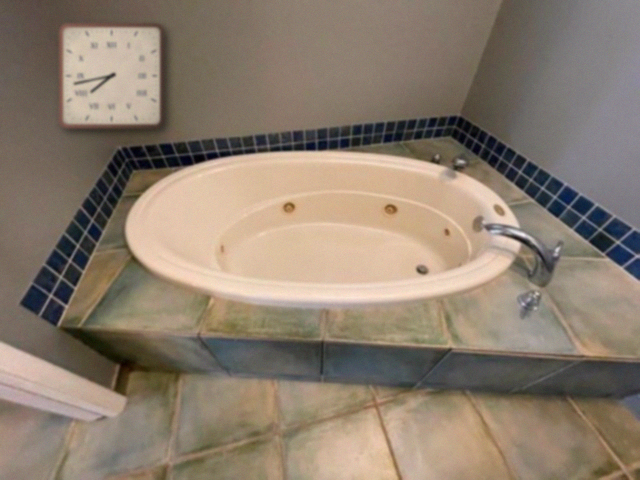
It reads **7:43**
